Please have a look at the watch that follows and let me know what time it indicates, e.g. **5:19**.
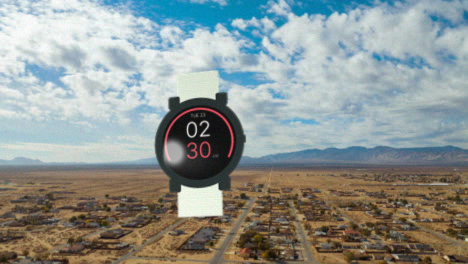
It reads **2:30**
